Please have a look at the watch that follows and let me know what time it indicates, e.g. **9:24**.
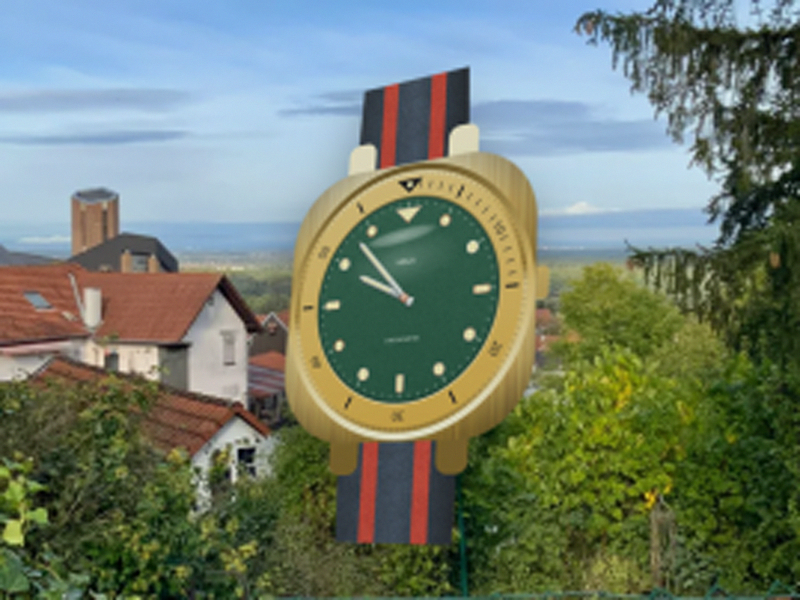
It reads **9:53**
